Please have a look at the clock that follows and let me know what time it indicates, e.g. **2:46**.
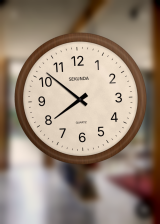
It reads **7:52**
